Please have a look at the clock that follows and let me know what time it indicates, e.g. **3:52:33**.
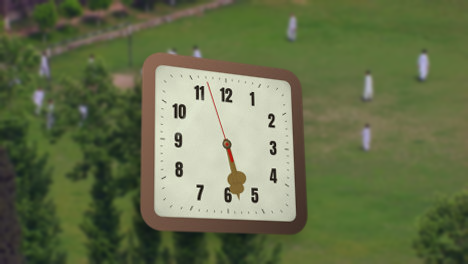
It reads **5:27:57**
